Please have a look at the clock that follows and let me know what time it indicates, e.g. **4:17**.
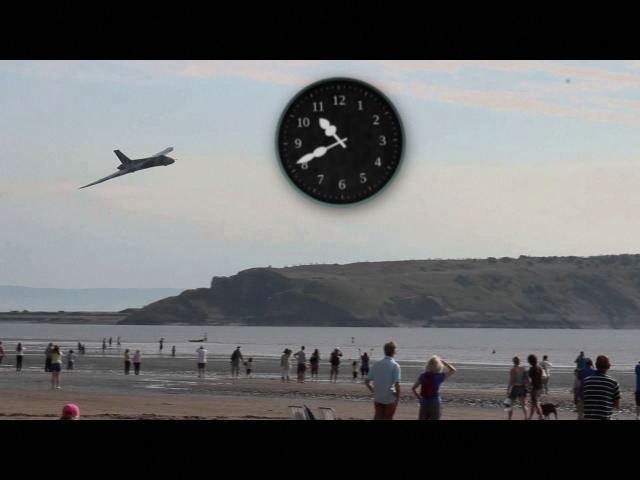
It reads **10:41**
